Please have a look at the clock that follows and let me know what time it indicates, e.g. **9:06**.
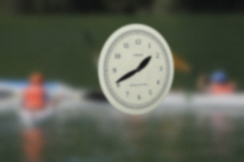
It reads **1:41**
